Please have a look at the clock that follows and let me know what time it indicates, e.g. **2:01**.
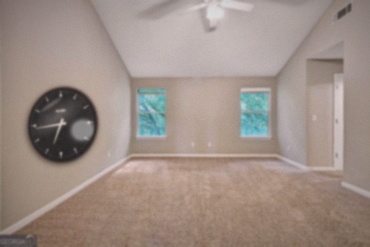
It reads **6:44**
